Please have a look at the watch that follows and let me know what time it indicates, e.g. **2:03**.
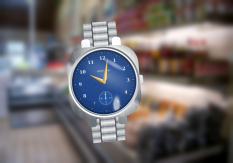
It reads **10:02**
